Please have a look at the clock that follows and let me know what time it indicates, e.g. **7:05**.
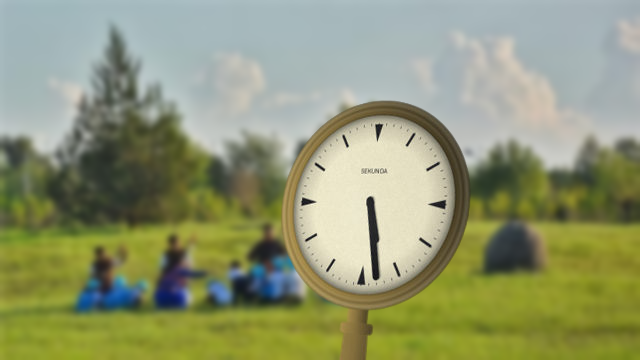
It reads **5:28**
